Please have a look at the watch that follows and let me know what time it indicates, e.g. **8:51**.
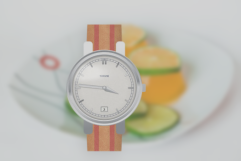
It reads **3:46**
